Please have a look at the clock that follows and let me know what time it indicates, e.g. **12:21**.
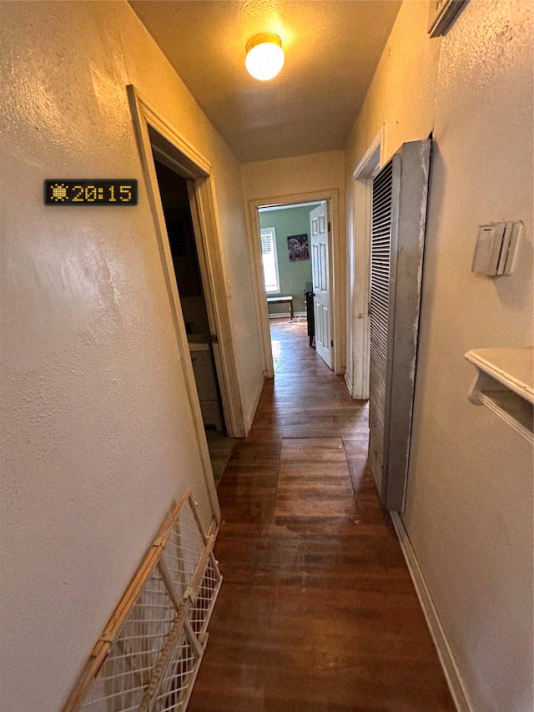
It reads **20:15**
